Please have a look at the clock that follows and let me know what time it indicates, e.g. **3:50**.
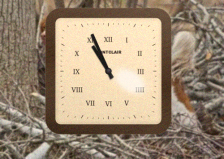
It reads **10:56**
